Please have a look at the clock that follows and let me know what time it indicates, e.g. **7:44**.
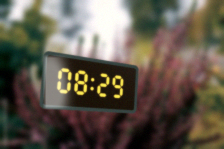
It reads **8:29**
